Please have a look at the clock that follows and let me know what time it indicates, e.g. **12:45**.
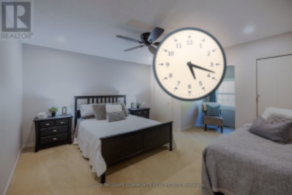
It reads **5:18**
